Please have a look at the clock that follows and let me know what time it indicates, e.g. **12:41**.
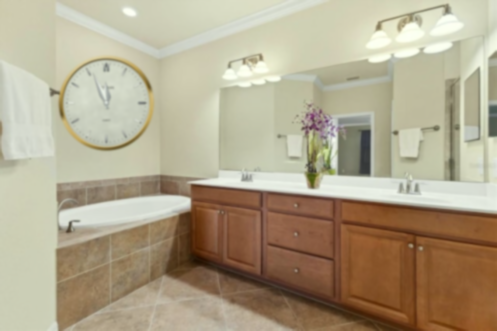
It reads **11:56**
